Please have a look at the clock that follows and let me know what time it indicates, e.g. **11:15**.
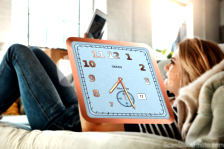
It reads **7:28**
